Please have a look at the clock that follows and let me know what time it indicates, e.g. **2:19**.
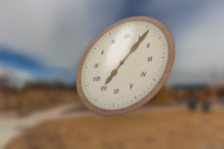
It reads **7:06**
